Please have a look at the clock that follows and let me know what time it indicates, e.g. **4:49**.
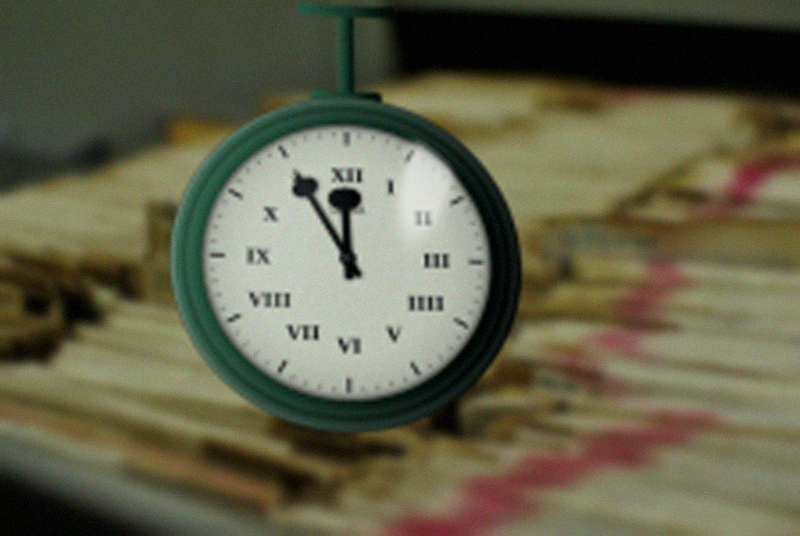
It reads **11:55**
